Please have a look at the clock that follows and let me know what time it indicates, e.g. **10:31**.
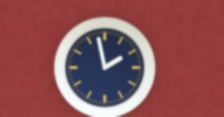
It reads **1:58**
